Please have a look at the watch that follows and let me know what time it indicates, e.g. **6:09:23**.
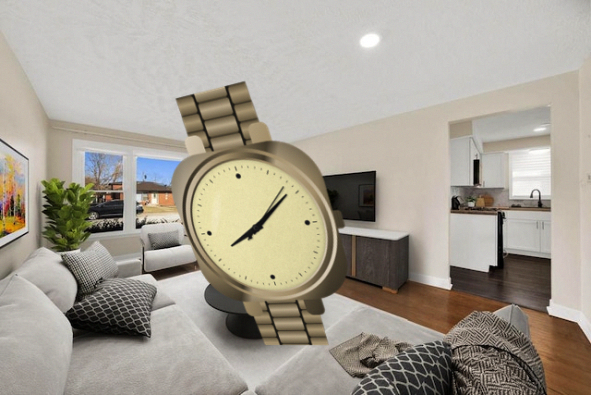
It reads **8:09:08**
